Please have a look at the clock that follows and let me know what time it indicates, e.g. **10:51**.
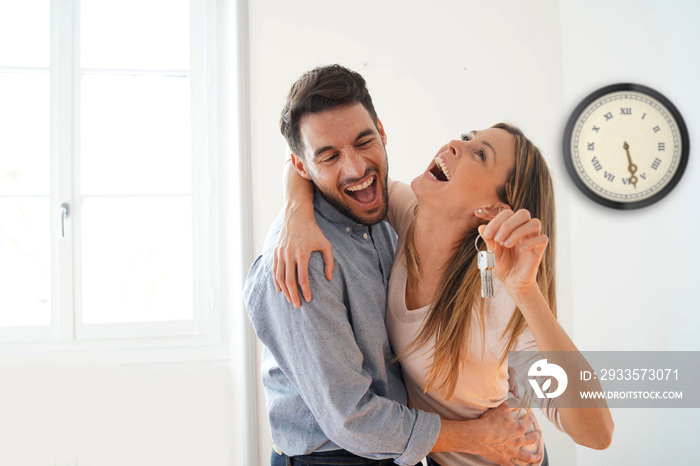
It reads **5:28**
